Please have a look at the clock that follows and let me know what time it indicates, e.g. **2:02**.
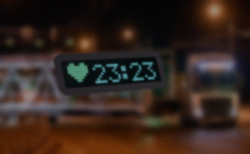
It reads **23:23**
